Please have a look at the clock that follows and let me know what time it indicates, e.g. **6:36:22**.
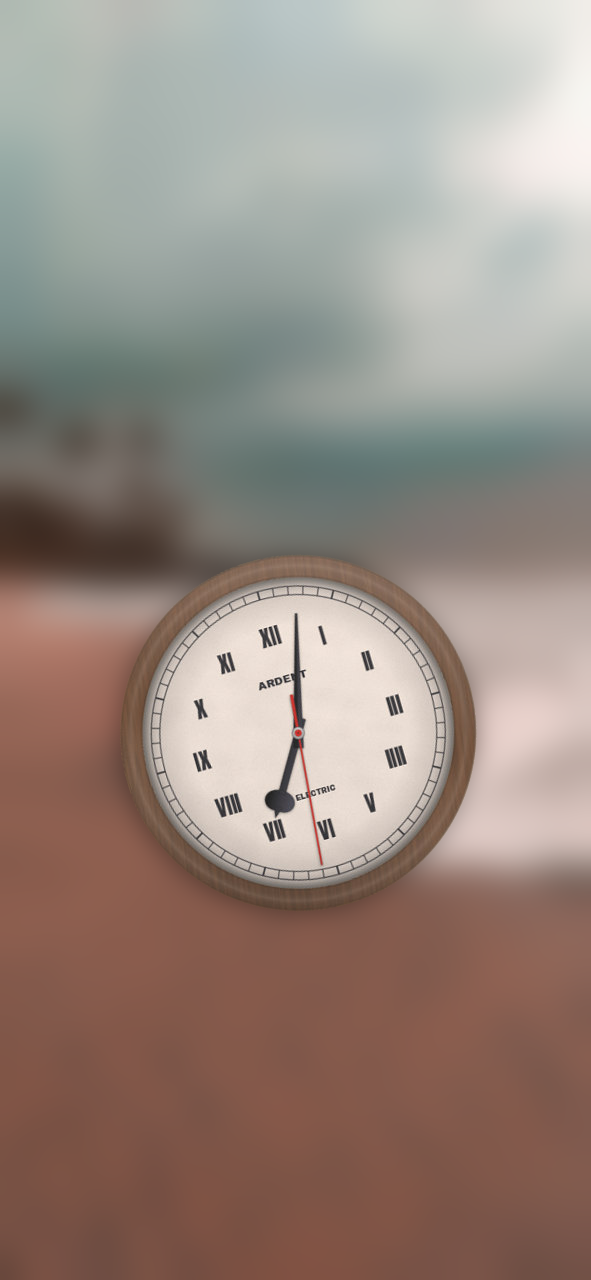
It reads **7:02:31**
